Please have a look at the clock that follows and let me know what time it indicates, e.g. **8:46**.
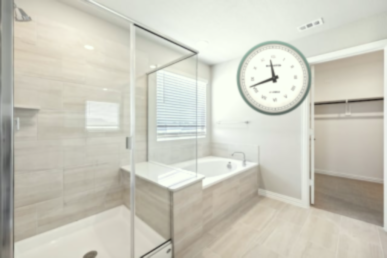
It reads **11:42**
